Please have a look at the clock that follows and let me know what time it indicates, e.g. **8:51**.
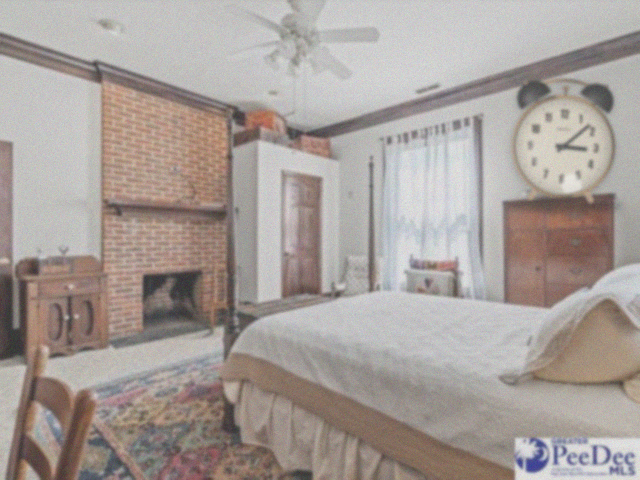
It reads **3:08**
